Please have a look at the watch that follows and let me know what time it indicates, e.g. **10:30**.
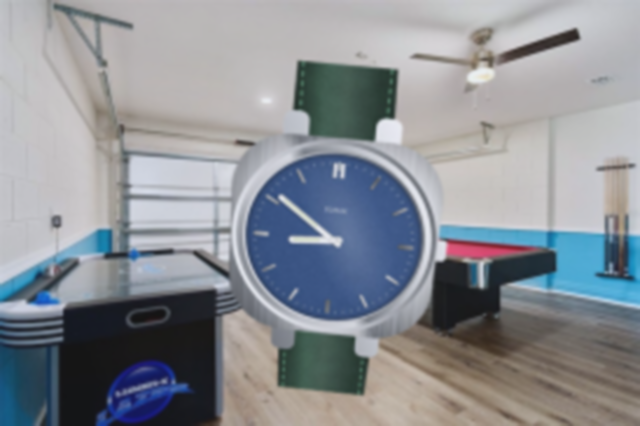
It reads **8:51**
